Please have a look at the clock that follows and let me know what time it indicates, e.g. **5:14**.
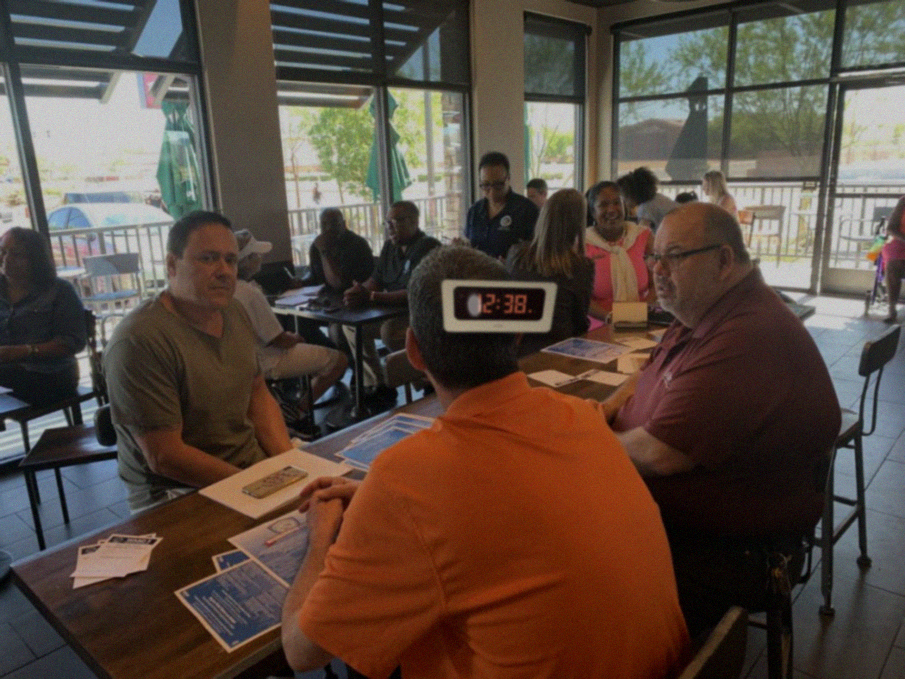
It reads **12:38**
